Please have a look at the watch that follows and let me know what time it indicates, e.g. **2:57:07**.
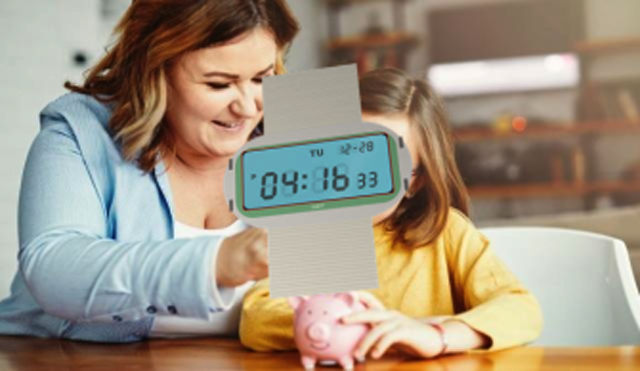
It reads **4:16:33**
